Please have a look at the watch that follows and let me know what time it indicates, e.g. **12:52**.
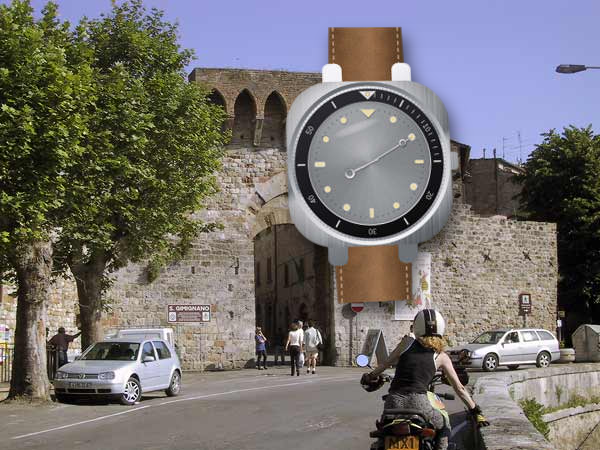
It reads **8:10**
